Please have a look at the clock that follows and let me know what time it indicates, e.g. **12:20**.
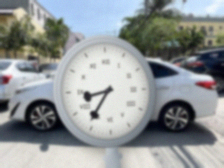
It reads **8:36**
